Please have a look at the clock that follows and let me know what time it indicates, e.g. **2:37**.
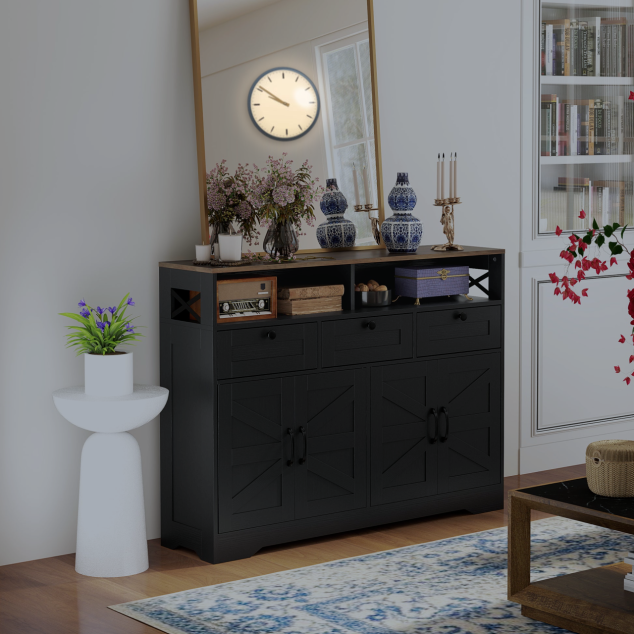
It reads **9:51**
